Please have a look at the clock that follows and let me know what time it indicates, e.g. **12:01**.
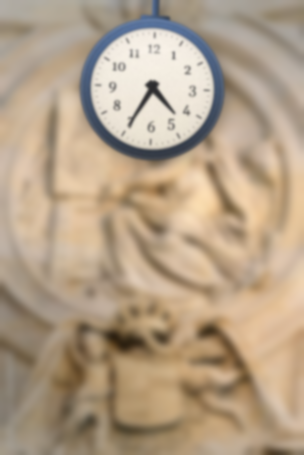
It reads **4:35**
